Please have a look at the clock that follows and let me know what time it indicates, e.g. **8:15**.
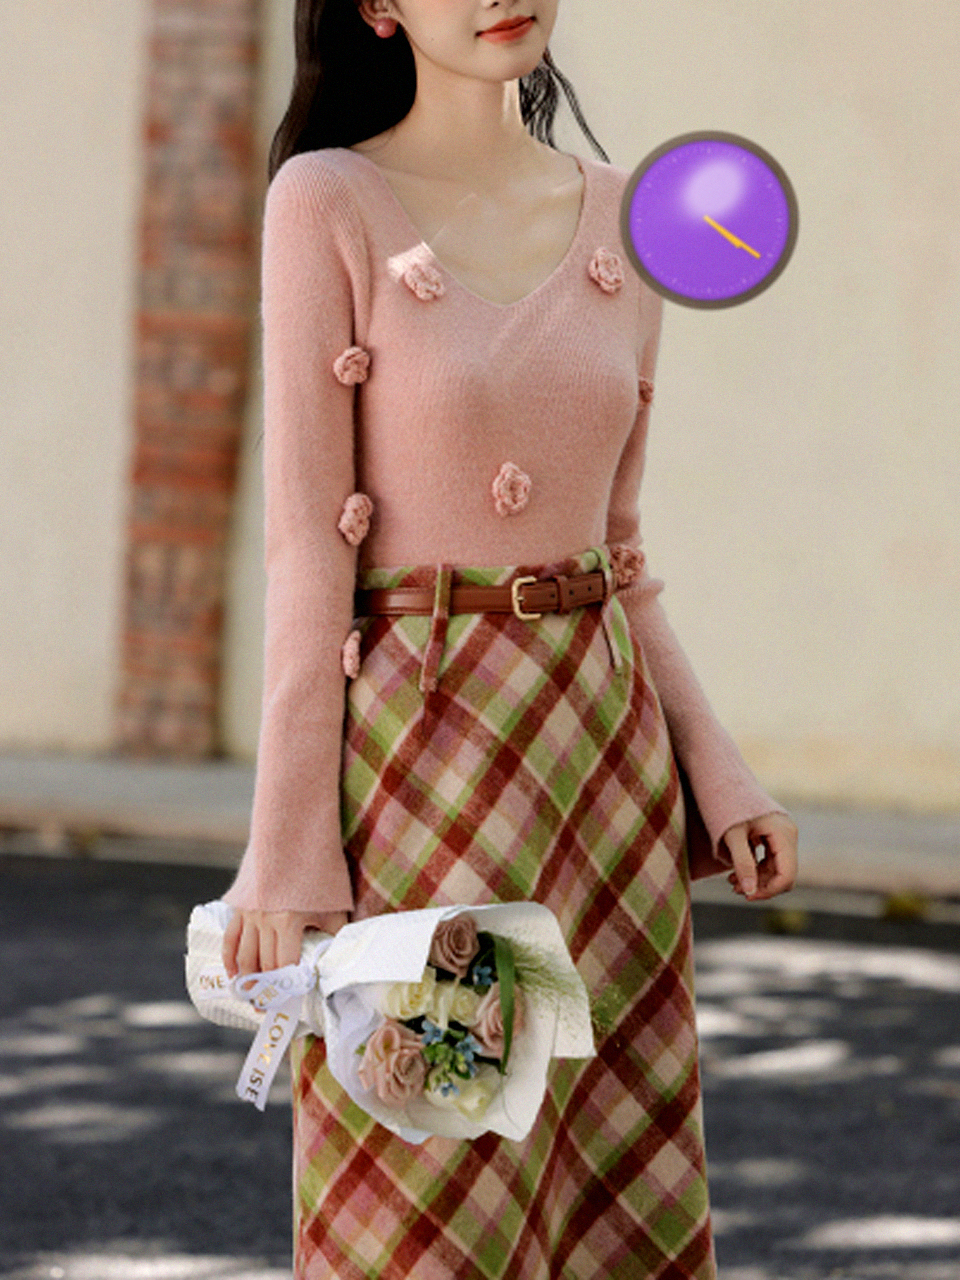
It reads **4:21**
